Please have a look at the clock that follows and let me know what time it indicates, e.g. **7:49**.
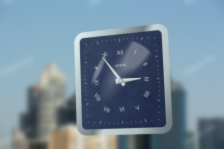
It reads **2:54**
